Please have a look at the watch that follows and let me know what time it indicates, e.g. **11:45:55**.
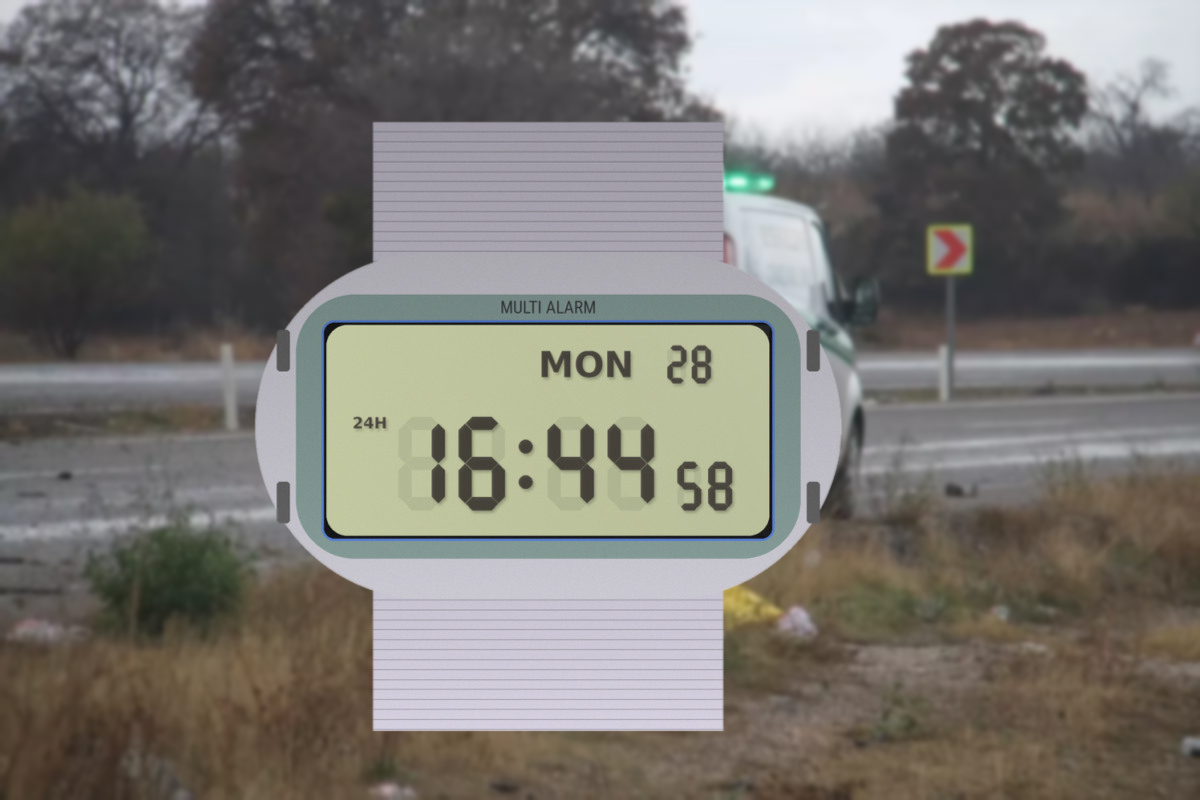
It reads **16:44:58**
